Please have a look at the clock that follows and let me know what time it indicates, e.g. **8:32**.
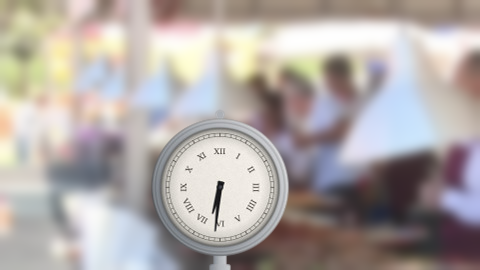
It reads **6:31**
